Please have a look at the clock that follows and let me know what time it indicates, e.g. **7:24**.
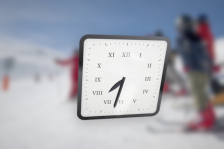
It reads **7:32**
